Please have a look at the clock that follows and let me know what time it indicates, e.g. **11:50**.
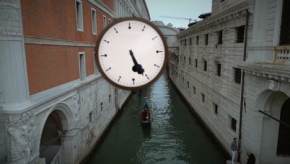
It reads **5:26**
